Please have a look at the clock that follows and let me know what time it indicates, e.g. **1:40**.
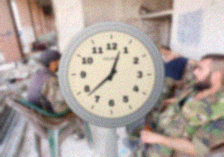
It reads **12:38**
